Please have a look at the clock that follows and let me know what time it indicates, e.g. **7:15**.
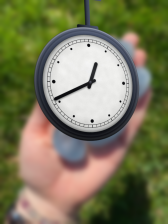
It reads **12:41**
